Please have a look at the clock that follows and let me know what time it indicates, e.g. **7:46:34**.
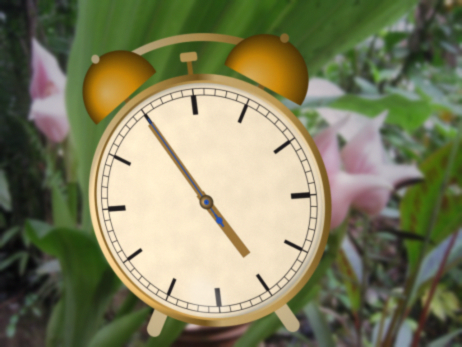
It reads **4:54:55**
